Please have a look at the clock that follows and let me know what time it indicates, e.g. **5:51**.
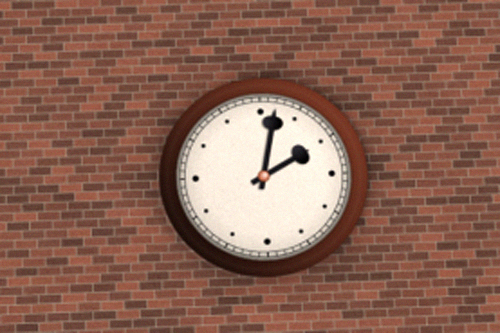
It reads **2:02**
